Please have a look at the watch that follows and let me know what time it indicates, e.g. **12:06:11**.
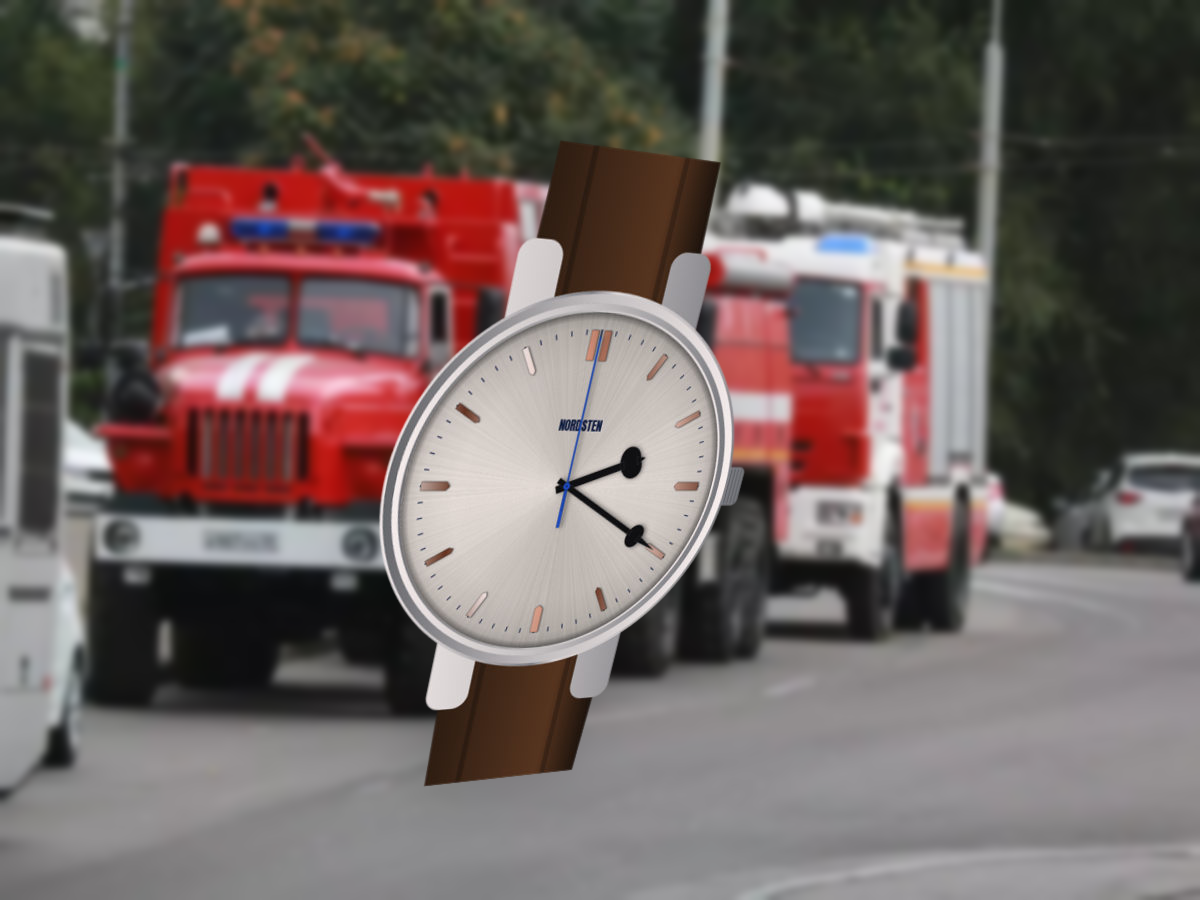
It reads **2:20:00**
